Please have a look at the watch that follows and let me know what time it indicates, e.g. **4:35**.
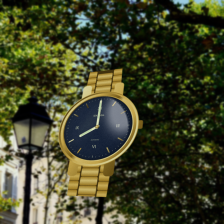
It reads **8:00**
